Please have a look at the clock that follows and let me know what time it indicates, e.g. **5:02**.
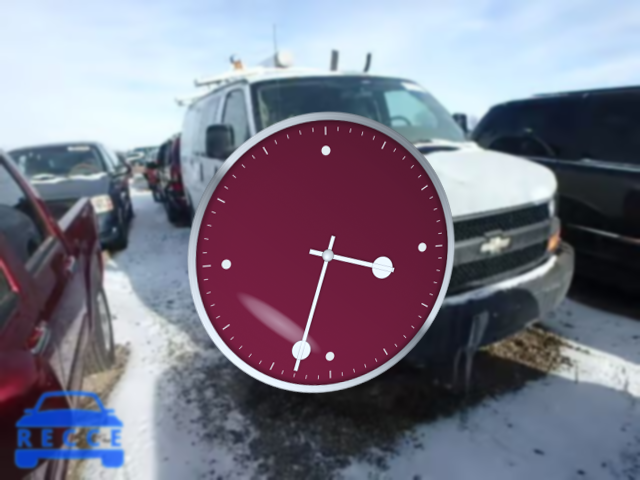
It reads **3:33**
